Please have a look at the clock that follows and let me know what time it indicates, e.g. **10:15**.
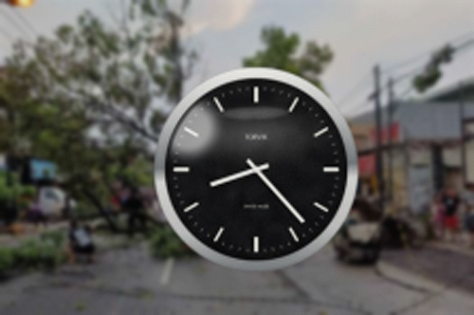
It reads **8:23**
